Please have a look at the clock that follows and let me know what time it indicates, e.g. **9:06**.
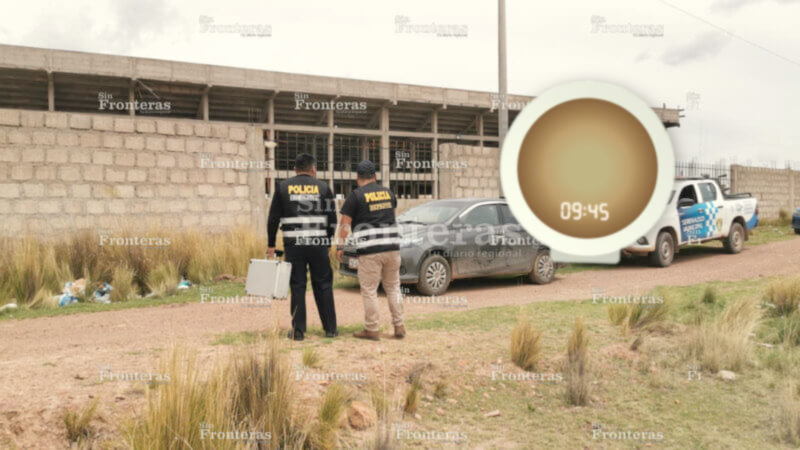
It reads **9:45**
